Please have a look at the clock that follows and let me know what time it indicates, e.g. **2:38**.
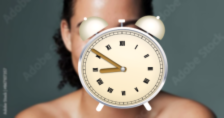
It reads **8:51**
